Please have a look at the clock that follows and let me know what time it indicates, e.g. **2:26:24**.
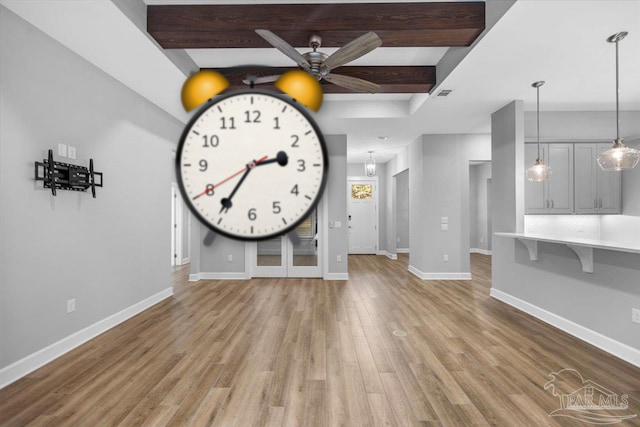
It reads **2:35:40**
